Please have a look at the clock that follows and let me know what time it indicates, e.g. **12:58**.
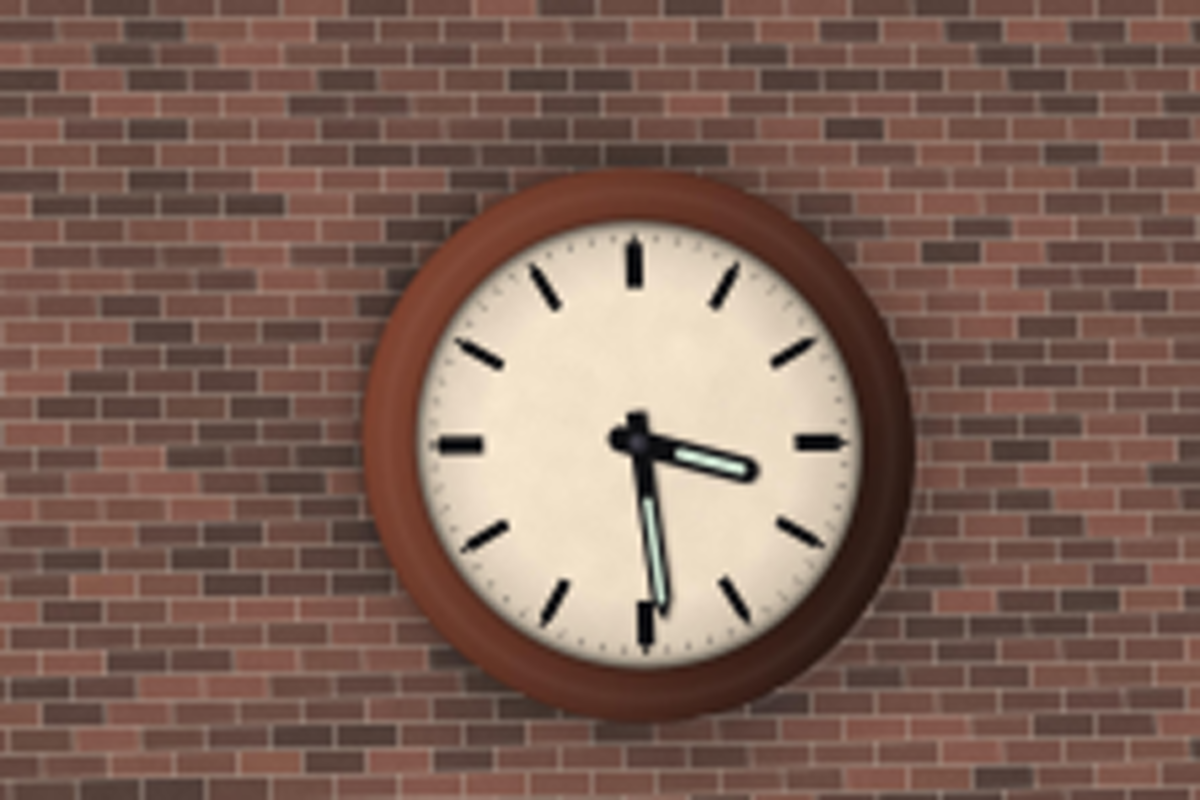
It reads **3:29**
